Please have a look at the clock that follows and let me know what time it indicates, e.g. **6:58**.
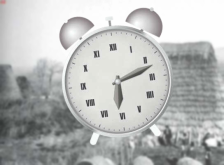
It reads **6:12**
